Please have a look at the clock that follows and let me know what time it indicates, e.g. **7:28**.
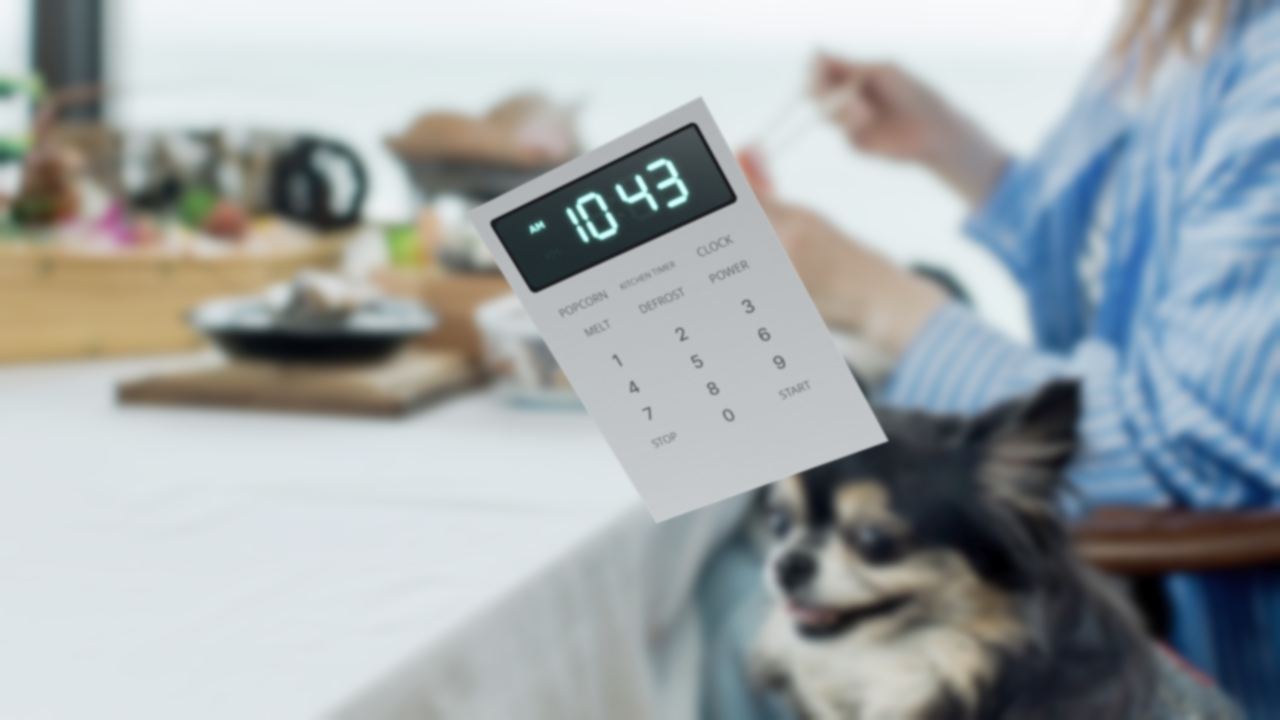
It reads **10:43**
